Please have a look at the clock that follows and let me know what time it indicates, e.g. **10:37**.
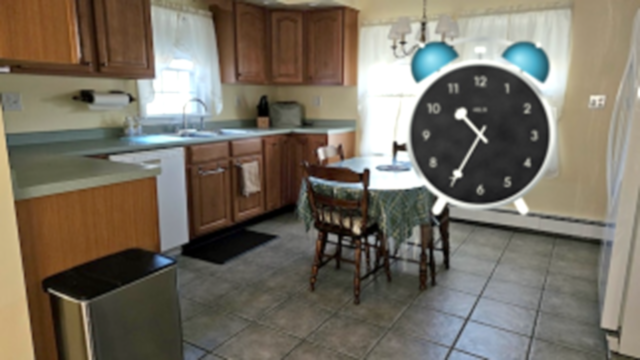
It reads **10:35**
